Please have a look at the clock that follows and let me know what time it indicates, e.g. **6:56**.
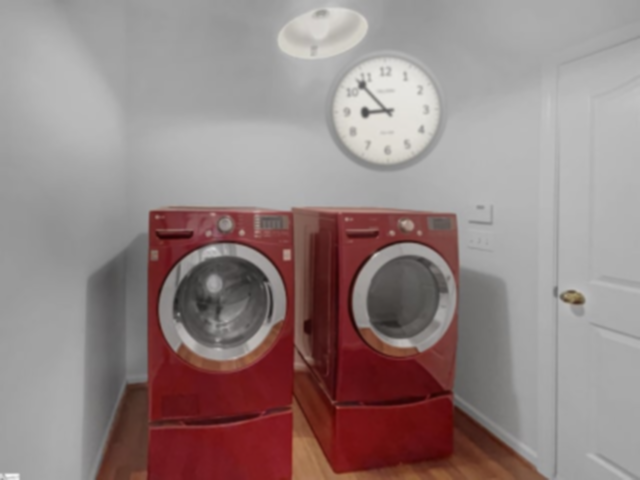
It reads **8:53**
